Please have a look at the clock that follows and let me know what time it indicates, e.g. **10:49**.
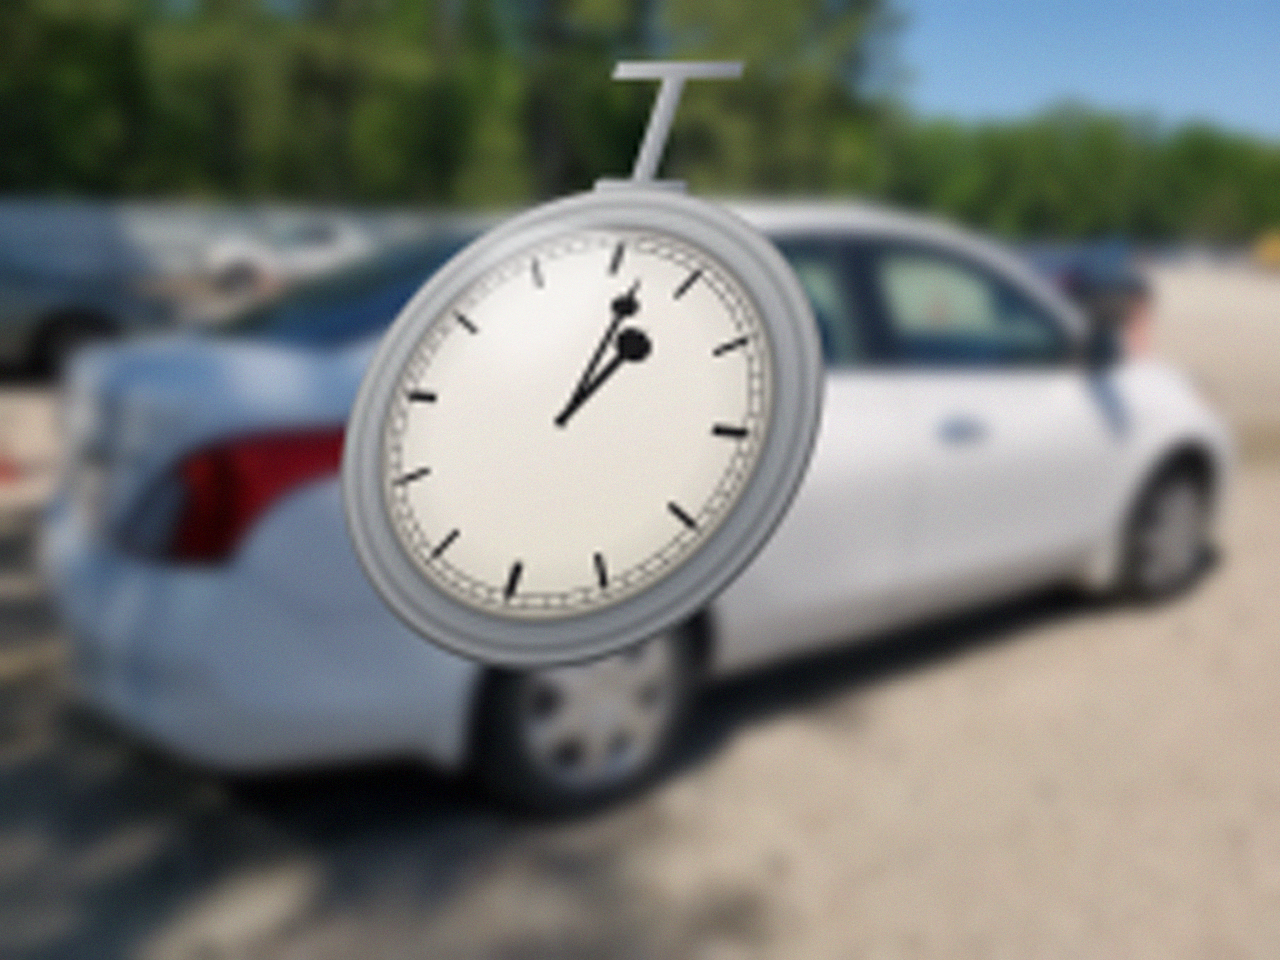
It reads **1:02**
